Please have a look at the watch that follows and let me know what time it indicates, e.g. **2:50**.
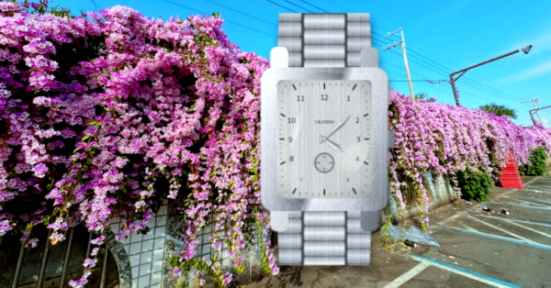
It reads **4:08**
